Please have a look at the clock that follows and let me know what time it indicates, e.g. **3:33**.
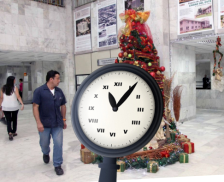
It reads **11:06**
